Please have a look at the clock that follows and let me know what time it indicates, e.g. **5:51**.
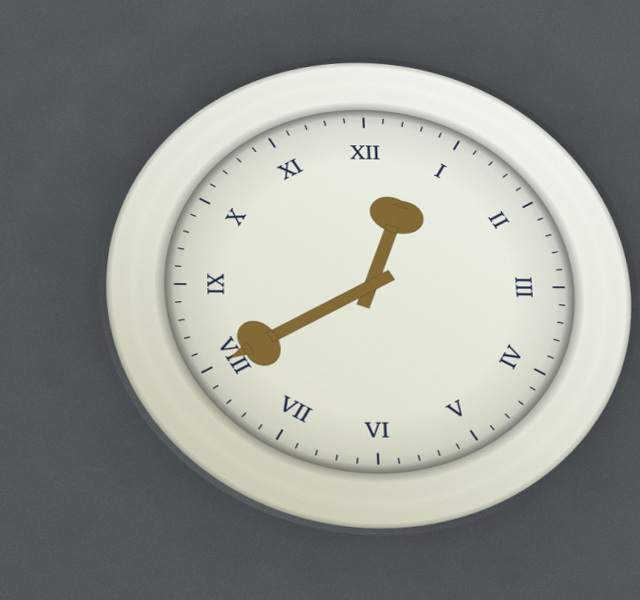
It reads **12:40**
